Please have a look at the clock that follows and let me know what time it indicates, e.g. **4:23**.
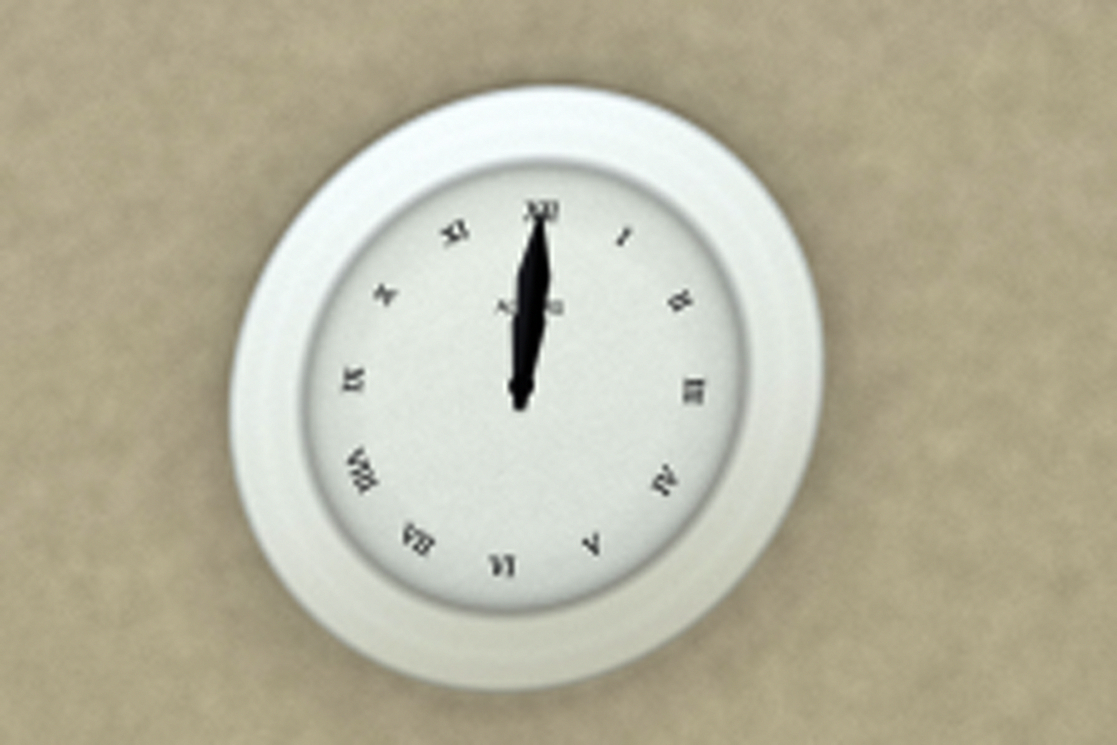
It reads **12:00**
